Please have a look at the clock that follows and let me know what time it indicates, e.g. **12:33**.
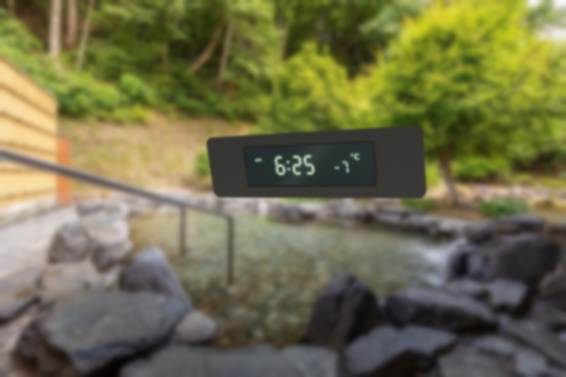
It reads **6:25**
